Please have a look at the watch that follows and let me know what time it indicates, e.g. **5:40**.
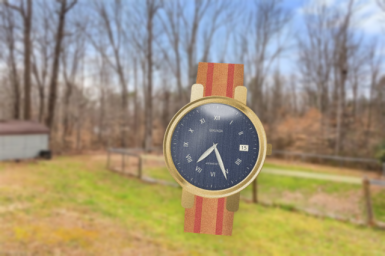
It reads **7:26**
